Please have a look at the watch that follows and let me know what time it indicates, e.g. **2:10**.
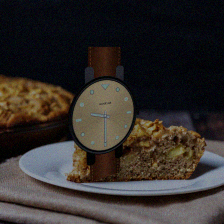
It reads **9:30**
